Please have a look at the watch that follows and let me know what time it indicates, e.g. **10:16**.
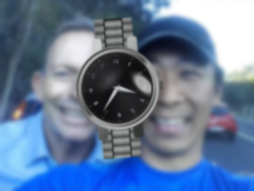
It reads **3:36**
